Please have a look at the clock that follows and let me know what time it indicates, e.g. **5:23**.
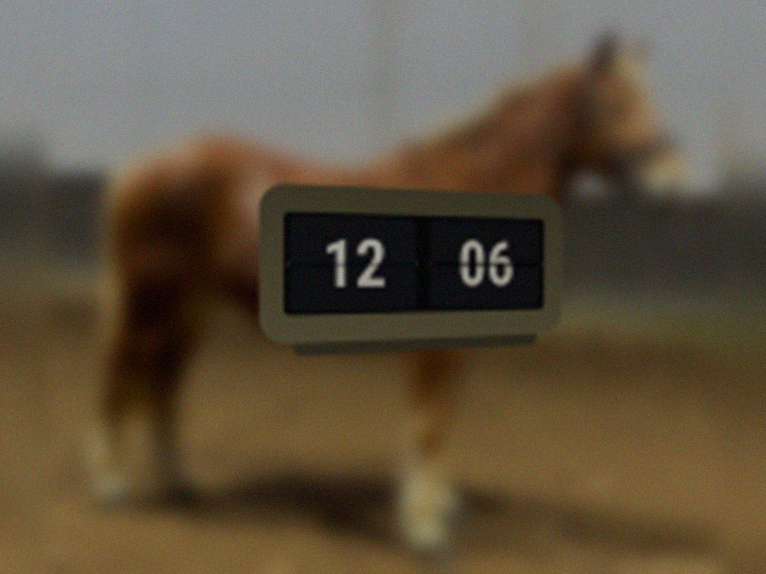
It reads **12:06**
